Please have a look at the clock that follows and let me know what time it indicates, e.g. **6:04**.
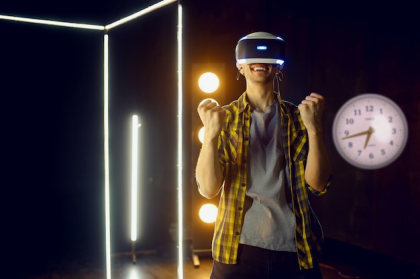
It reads **6:43**
